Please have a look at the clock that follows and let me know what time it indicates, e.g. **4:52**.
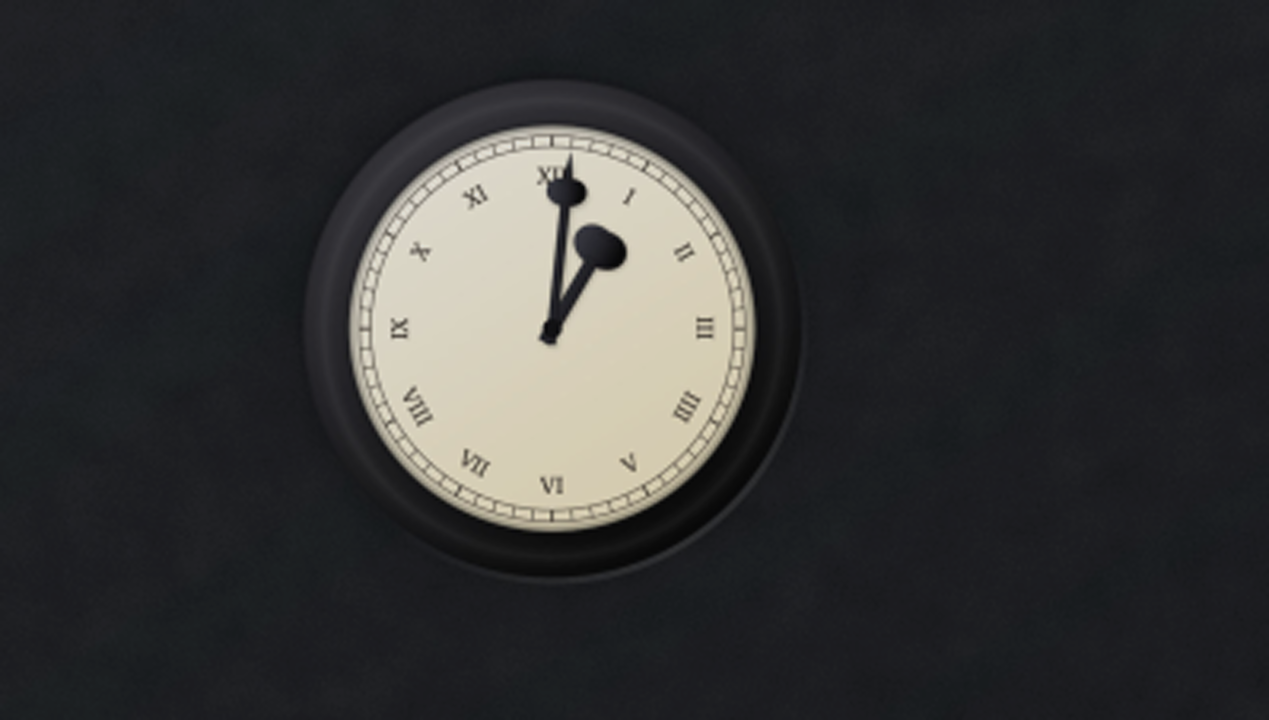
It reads **1:01**
